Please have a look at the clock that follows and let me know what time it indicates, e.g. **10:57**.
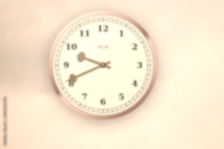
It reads **9:41**
